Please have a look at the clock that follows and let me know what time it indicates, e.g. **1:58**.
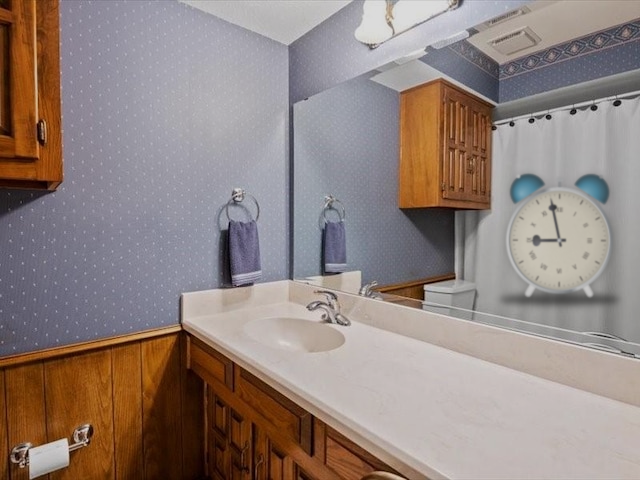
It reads **8:58**
